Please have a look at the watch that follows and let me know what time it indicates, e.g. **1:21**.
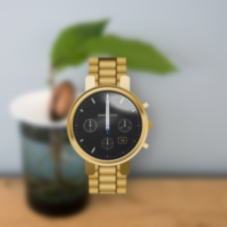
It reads **12:00**
